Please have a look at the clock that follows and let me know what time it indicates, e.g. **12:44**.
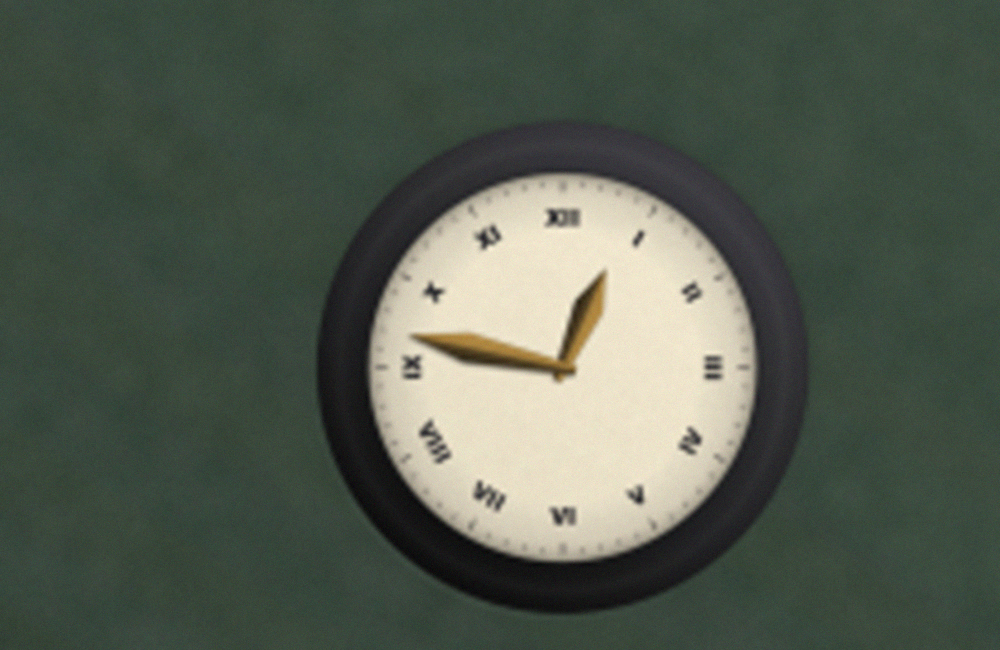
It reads **12:47**
